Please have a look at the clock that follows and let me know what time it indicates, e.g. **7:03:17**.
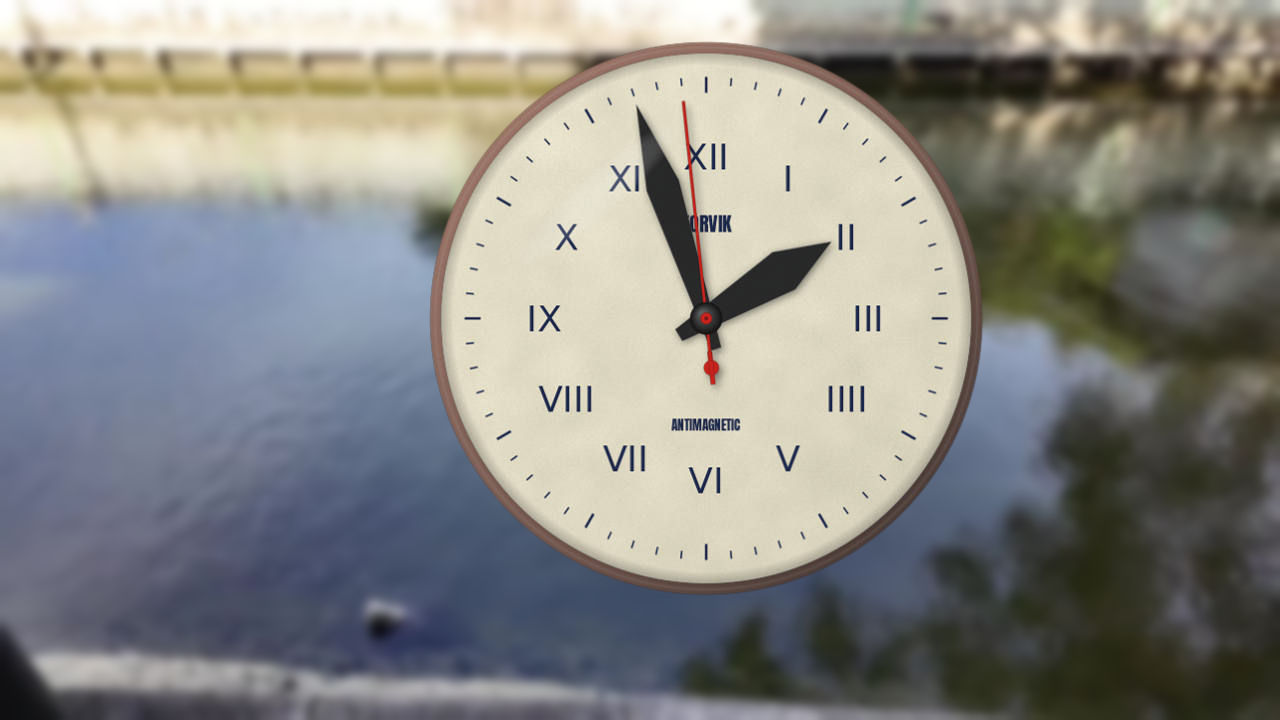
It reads **1:56:59**
